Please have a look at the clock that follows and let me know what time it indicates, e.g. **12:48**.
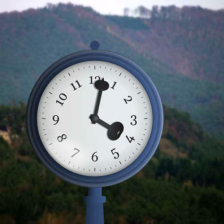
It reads **4:02**
